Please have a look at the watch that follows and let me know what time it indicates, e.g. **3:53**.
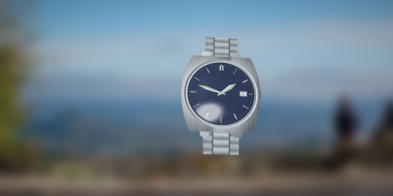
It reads **1:48**
